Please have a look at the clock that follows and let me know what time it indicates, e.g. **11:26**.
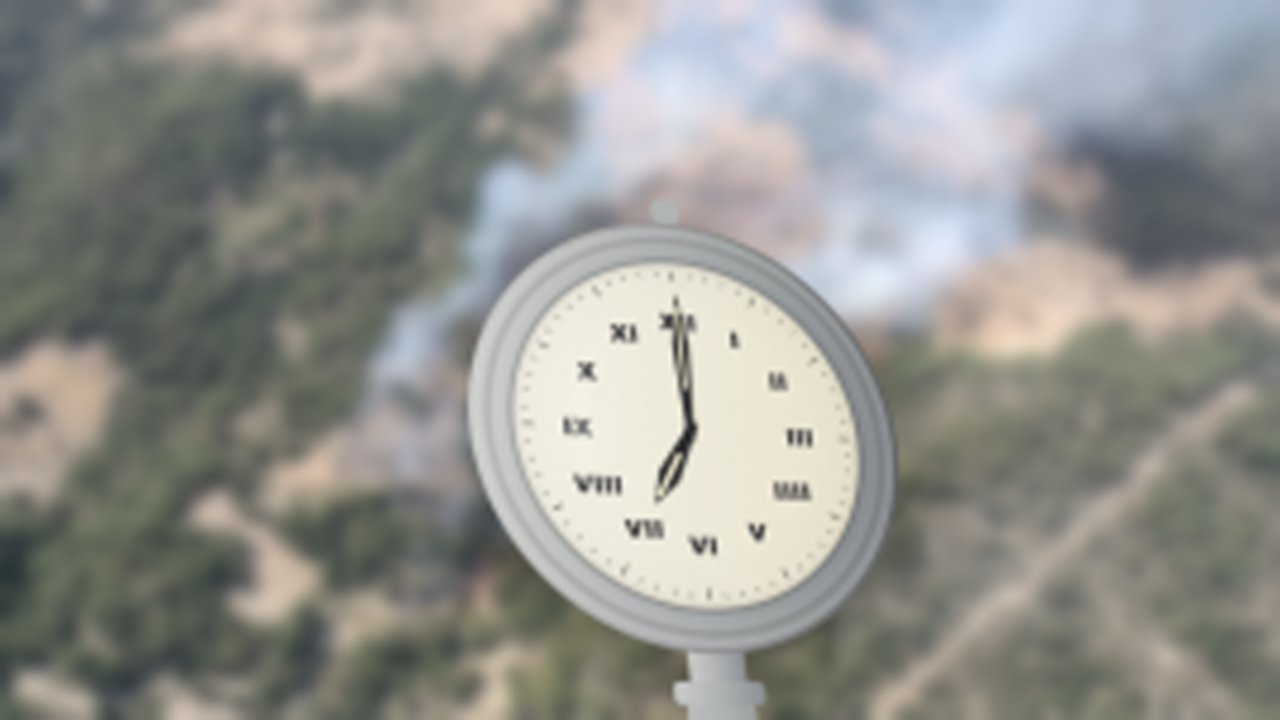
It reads **7:00**
